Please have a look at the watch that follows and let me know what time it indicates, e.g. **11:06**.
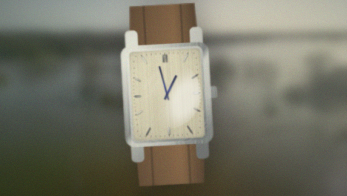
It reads **12:58**
